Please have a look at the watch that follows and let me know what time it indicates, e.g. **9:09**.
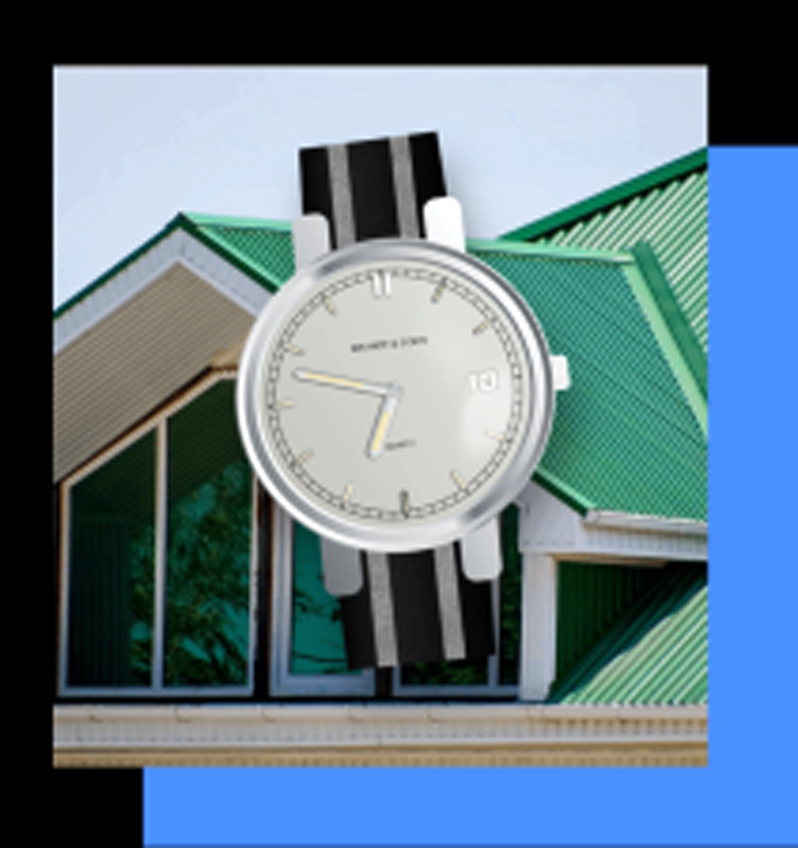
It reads **6:48**
